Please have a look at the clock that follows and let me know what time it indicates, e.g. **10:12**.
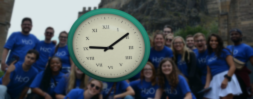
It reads **9:09**
